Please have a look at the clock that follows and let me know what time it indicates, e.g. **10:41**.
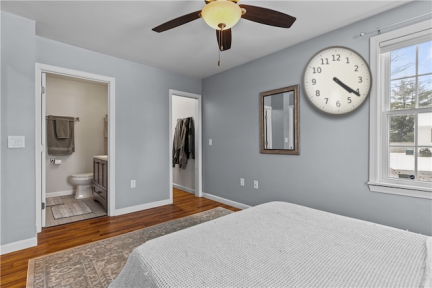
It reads **4:21**
